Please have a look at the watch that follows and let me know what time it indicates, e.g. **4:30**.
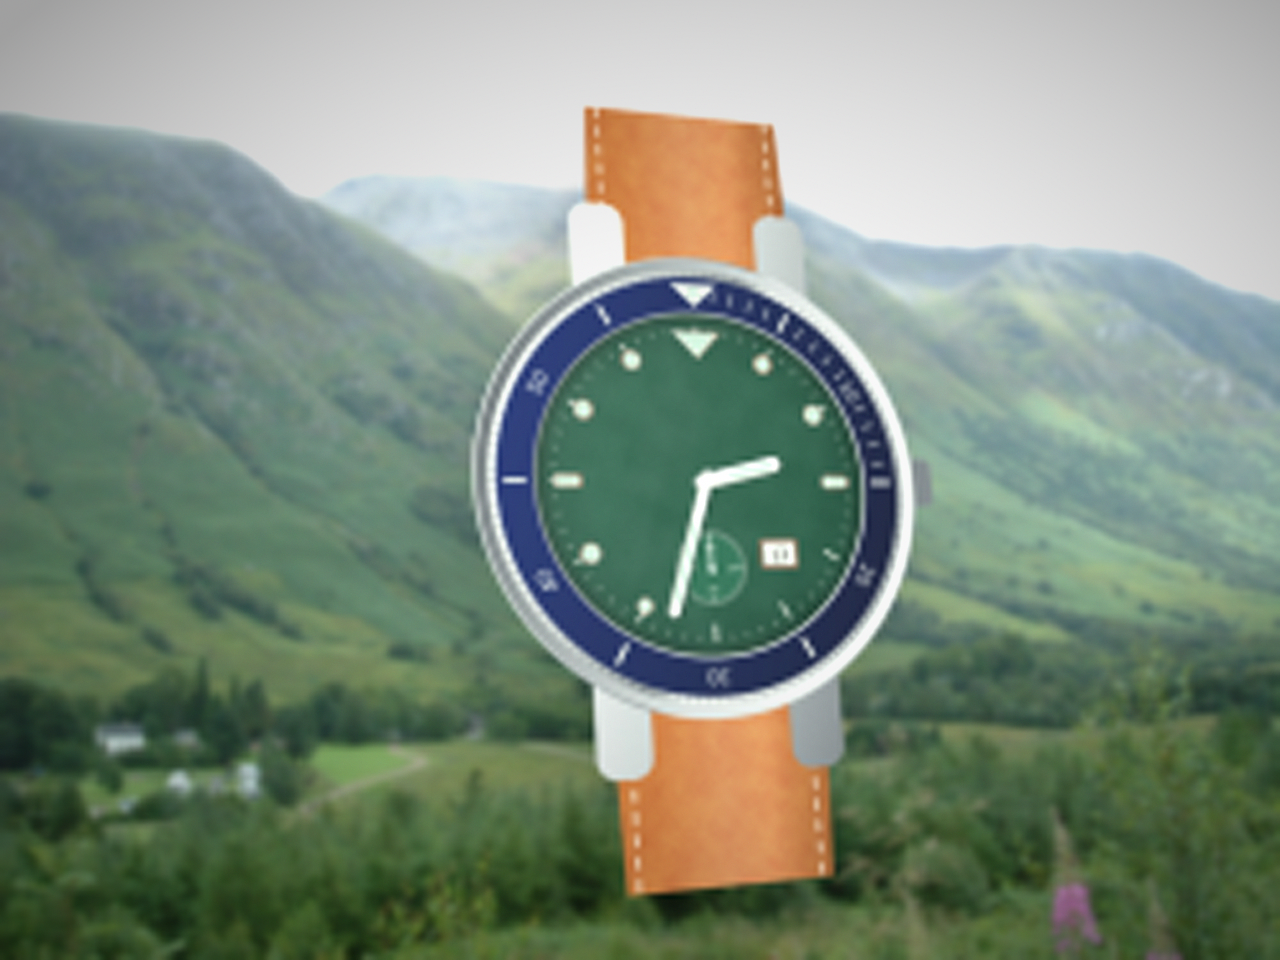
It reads **2:33**
